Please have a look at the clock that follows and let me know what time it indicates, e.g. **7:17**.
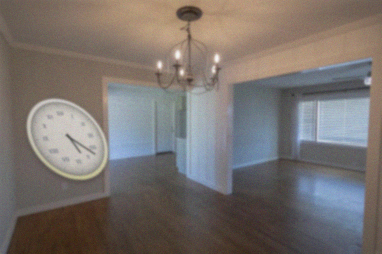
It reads **5:22**
